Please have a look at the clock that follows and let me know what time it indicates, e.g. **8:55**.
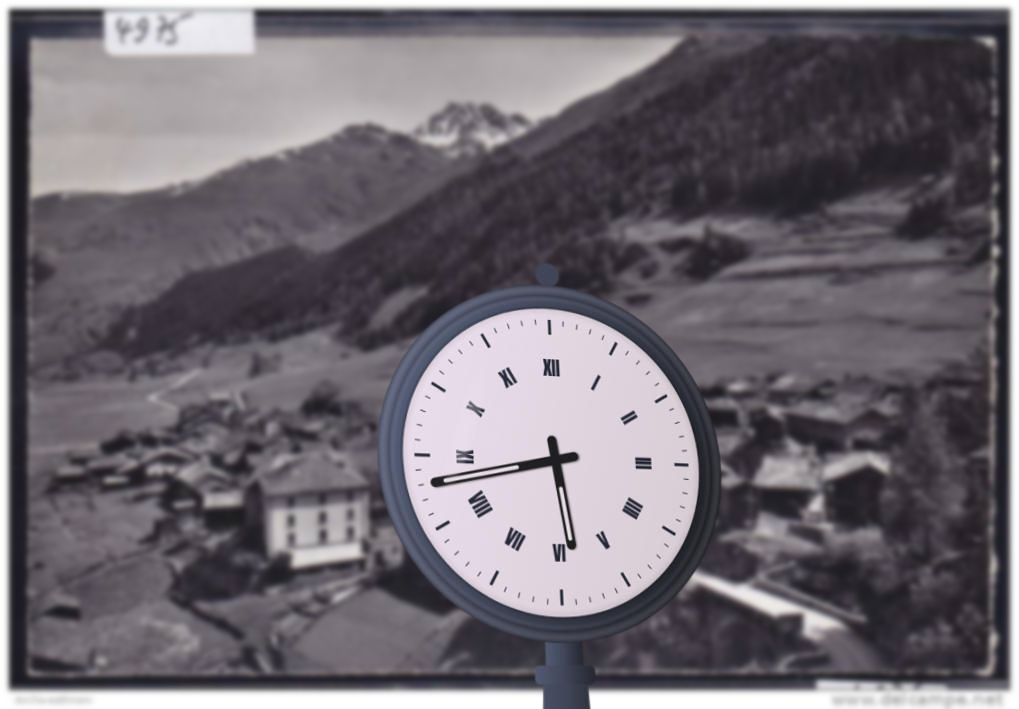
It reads **5:43**
